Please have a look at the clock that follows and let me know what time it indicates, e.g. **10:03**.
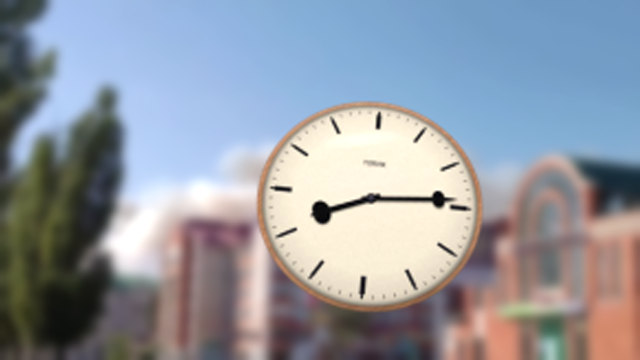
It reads **8:14**
